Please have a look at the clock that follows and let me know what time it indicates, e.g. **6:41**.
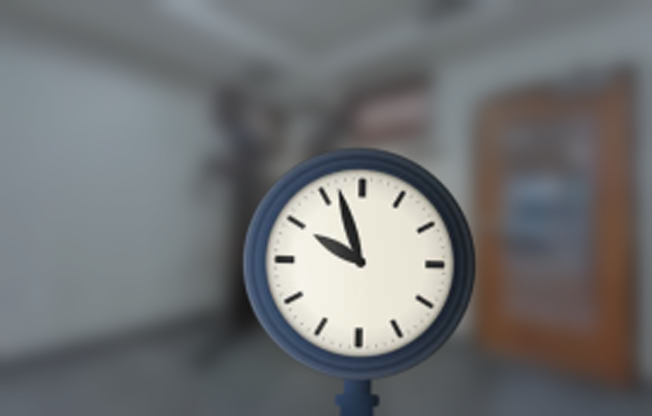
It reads **9:57**
